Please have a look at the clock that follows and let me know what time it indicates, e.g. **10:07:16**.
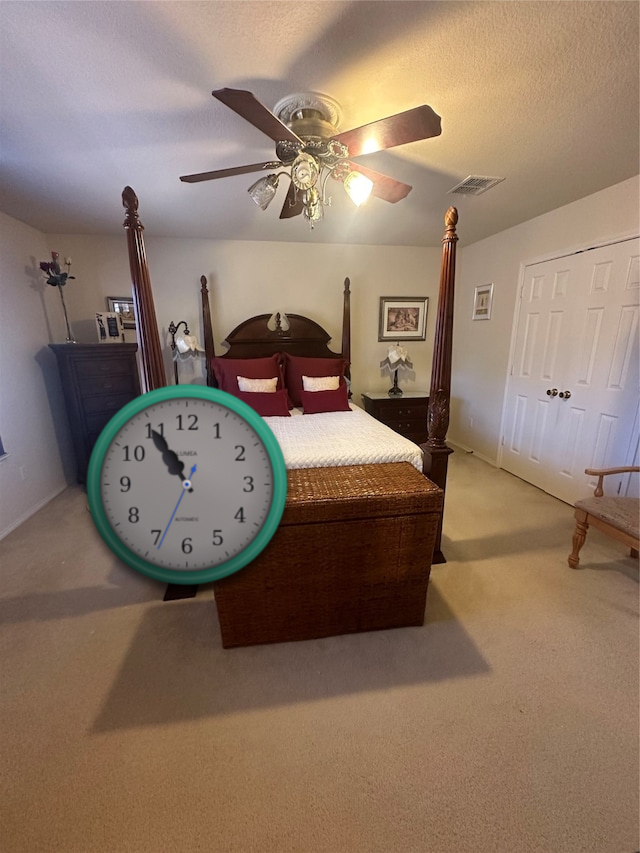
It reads **10:54:34**
